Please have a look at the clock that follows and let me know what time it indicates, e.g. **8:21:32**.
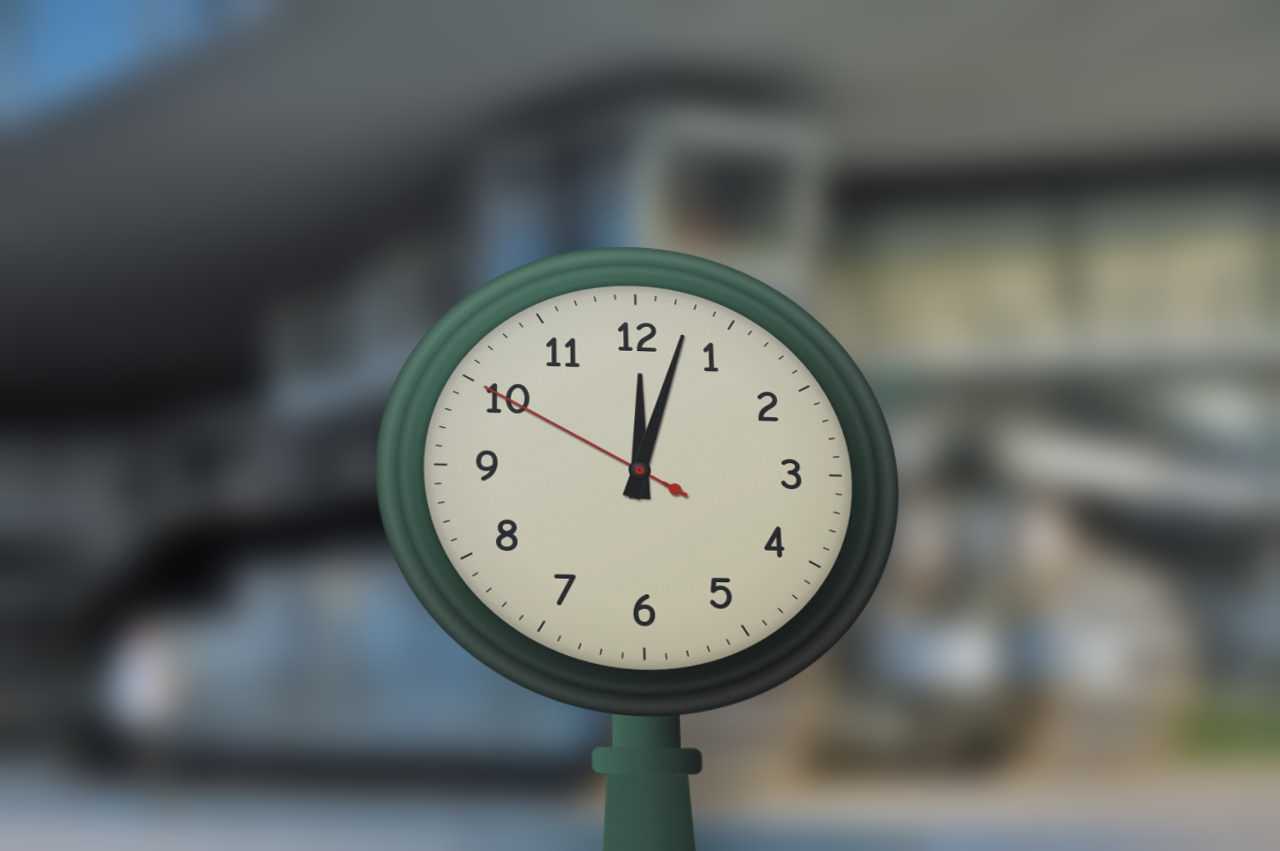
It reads **12:02:50**
